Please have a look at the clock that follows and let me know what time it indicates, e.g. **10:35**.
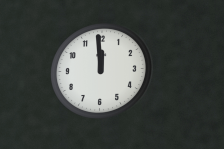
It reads **11:59**
